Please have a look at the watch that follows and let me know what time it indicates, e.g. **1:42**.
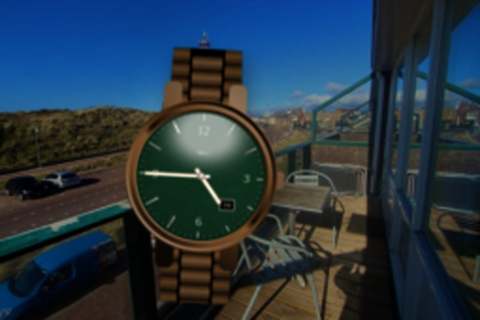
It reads **4:45**
